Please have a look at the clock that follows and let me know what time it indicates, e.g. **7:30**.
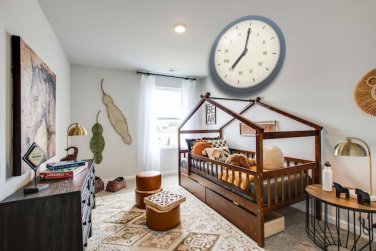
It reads **7:00**
